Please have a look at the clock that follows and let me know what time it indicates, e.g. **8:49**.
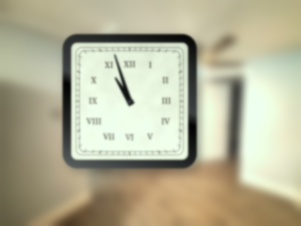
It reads **10:57**
